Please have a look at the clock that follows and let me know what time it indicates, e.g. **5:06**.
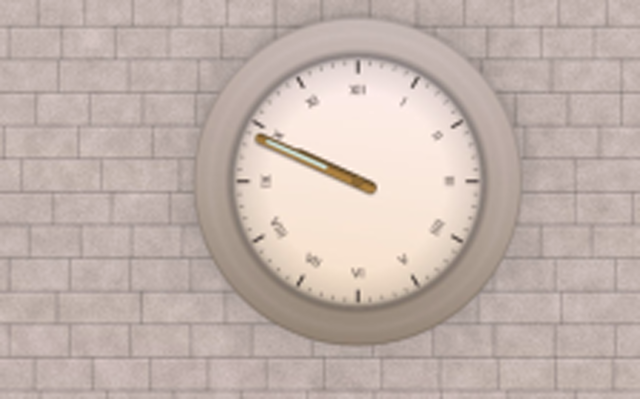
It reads **9:49**
